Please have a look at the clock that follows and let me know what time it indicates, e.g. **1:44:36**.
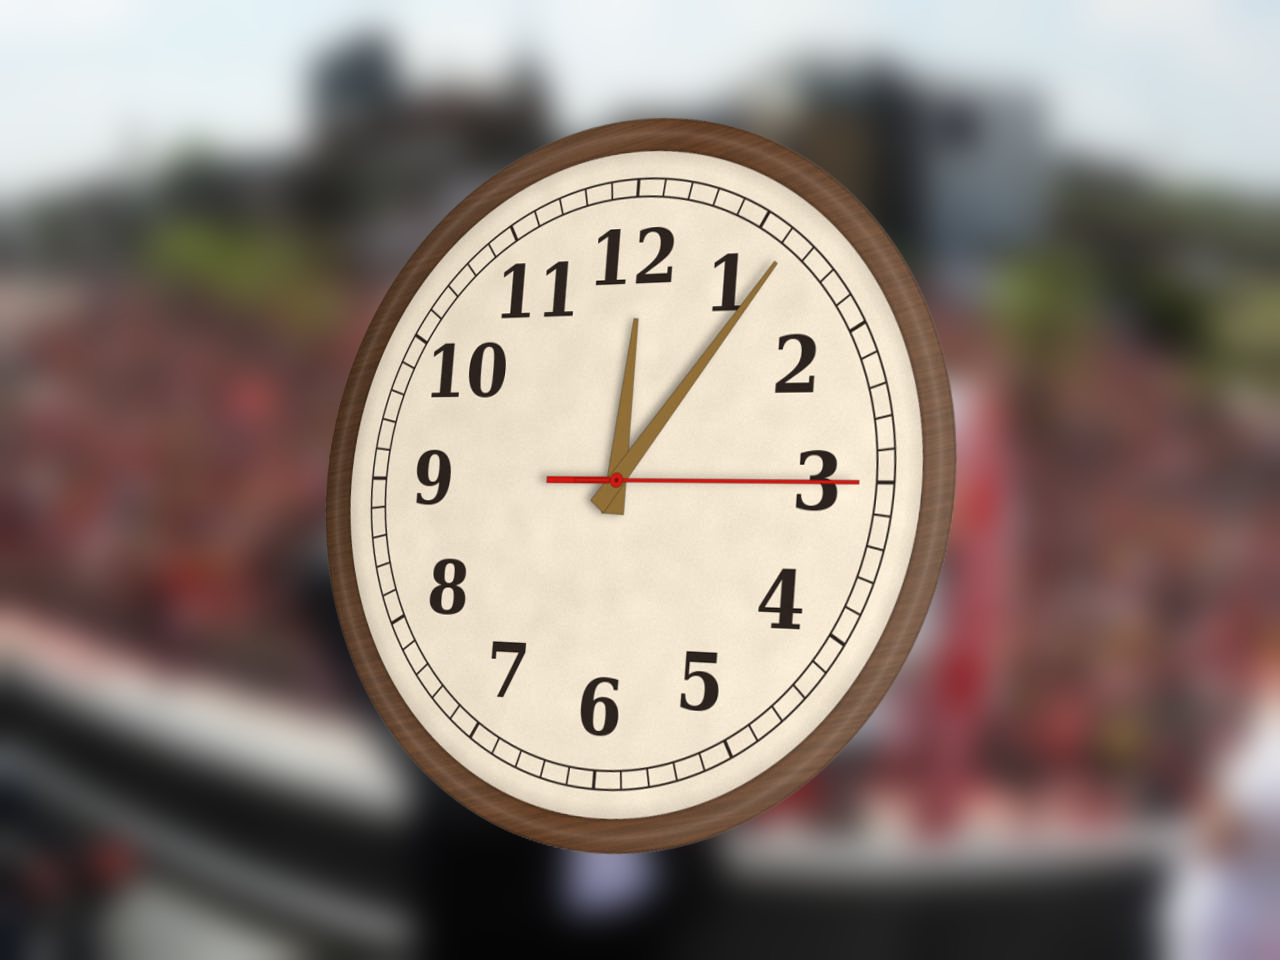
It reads **12:06:15**
